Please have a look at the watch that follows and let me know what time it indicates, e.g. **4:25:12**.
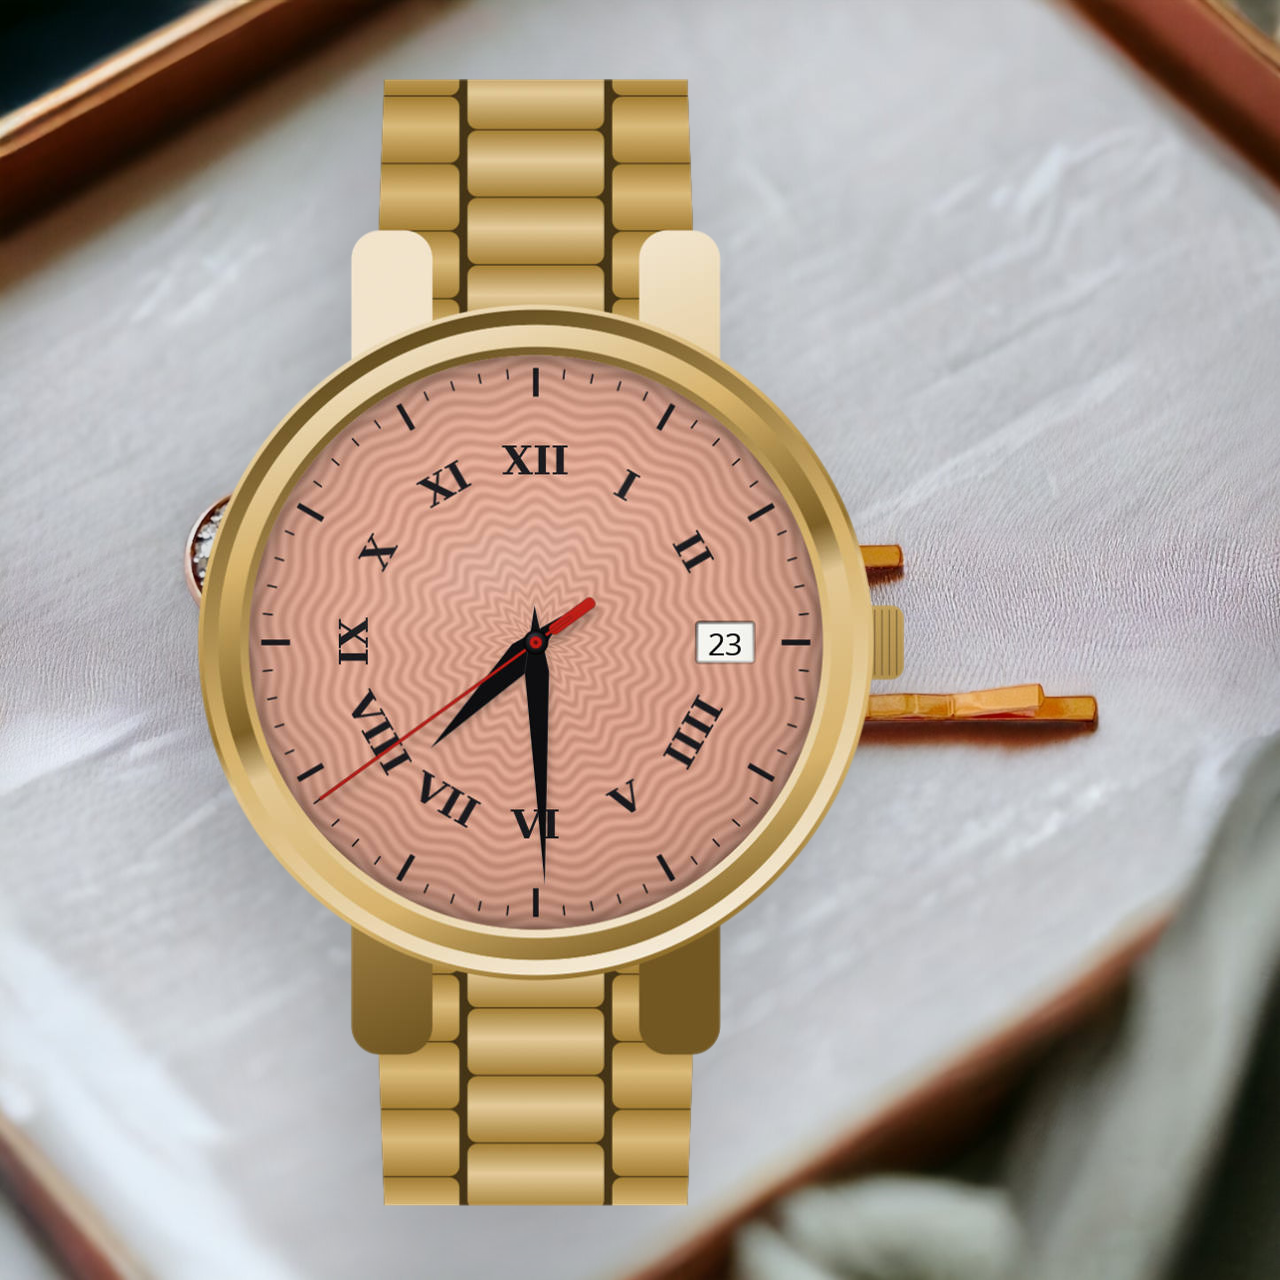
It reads **7:29:39**
